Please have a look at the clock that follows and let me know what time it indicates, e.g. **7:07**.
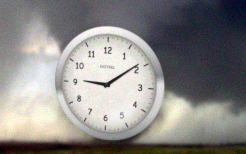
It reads **9:09**
